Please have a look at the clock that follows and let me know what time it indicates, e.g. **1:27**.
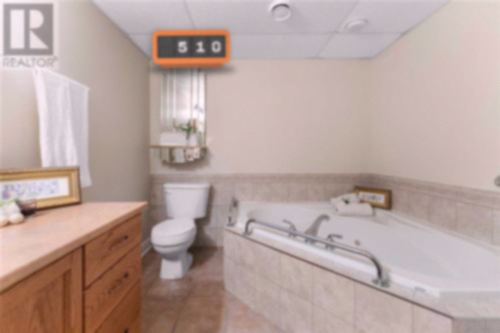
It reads **5:10**
